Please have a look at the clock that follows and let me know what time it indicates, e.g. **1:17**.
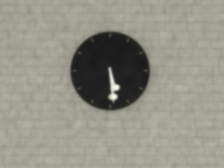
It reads **5:29**
